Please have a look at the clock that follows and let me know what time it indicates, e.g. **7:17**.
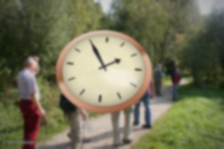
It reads **1:55**
